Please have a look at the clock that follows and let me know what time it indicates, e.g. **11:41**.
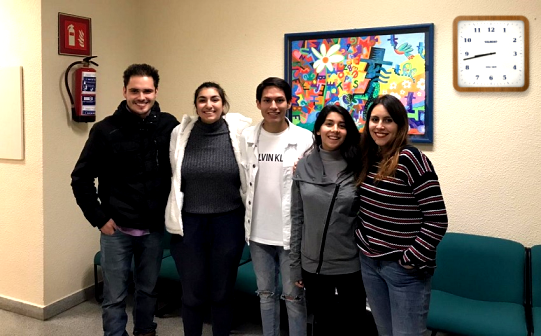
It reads **8:43**
